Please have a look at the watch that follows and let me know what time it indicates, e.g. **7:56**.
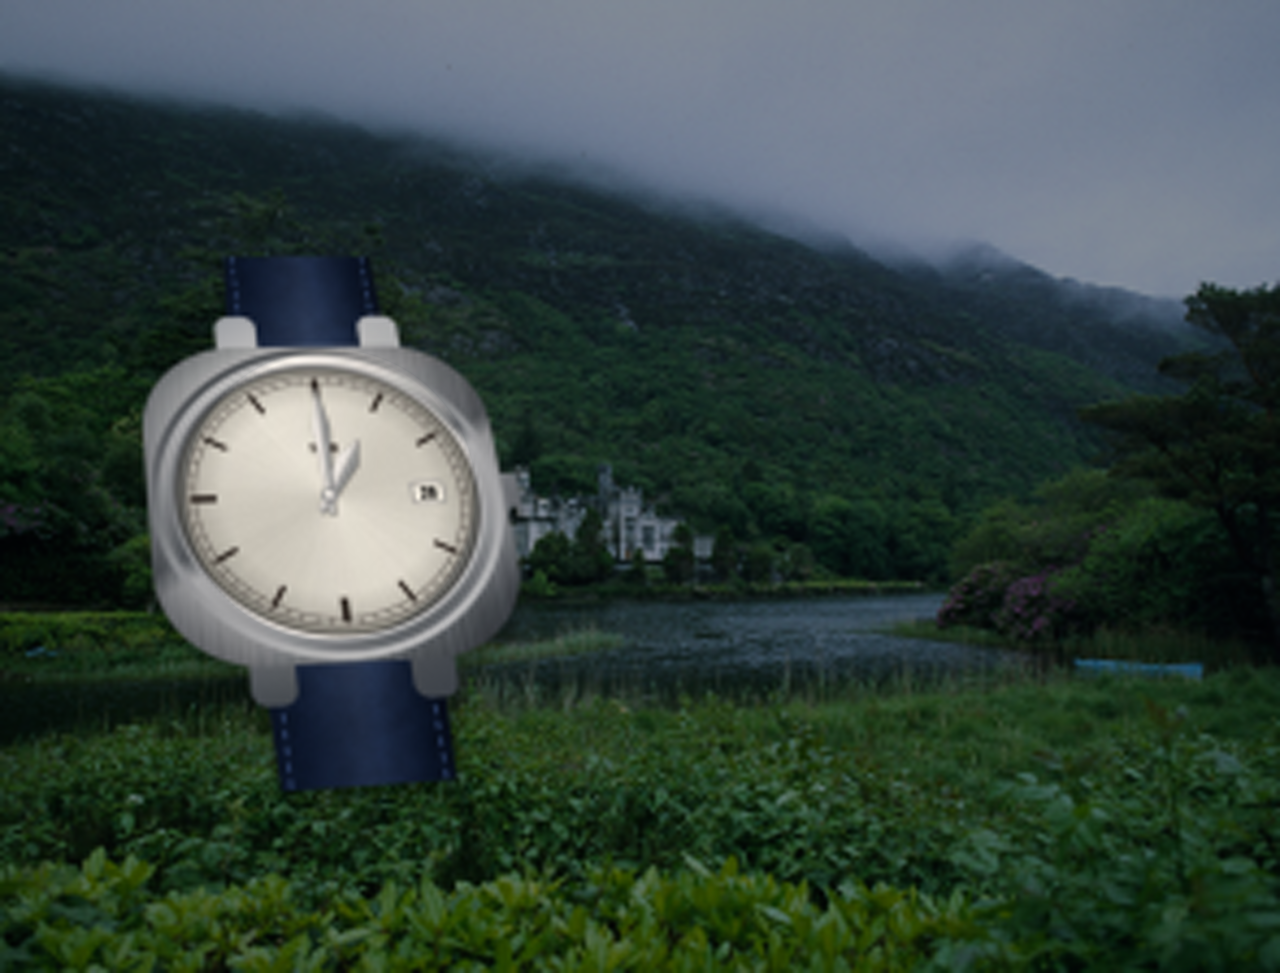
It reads **1:00**
